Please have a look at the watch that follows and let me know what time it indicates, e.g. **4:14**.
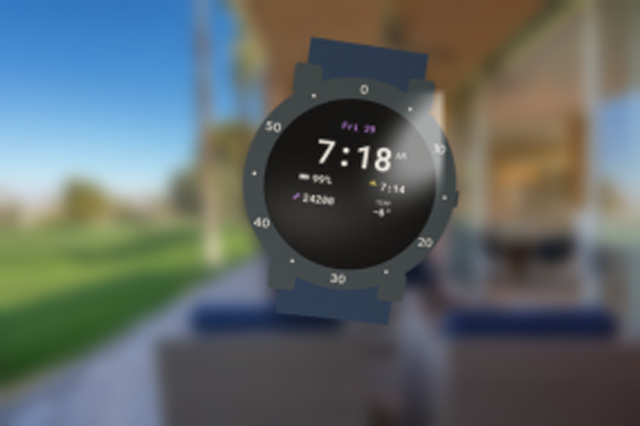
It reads **7:18**
